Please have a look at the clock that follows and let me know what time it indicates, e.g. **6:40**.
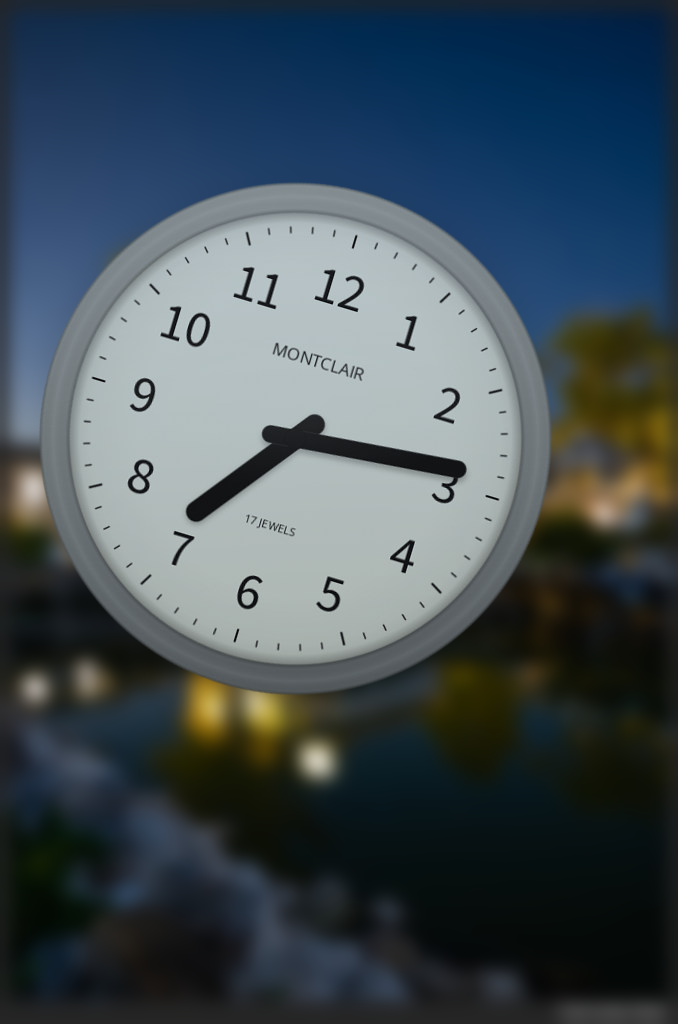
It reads **7:14**
